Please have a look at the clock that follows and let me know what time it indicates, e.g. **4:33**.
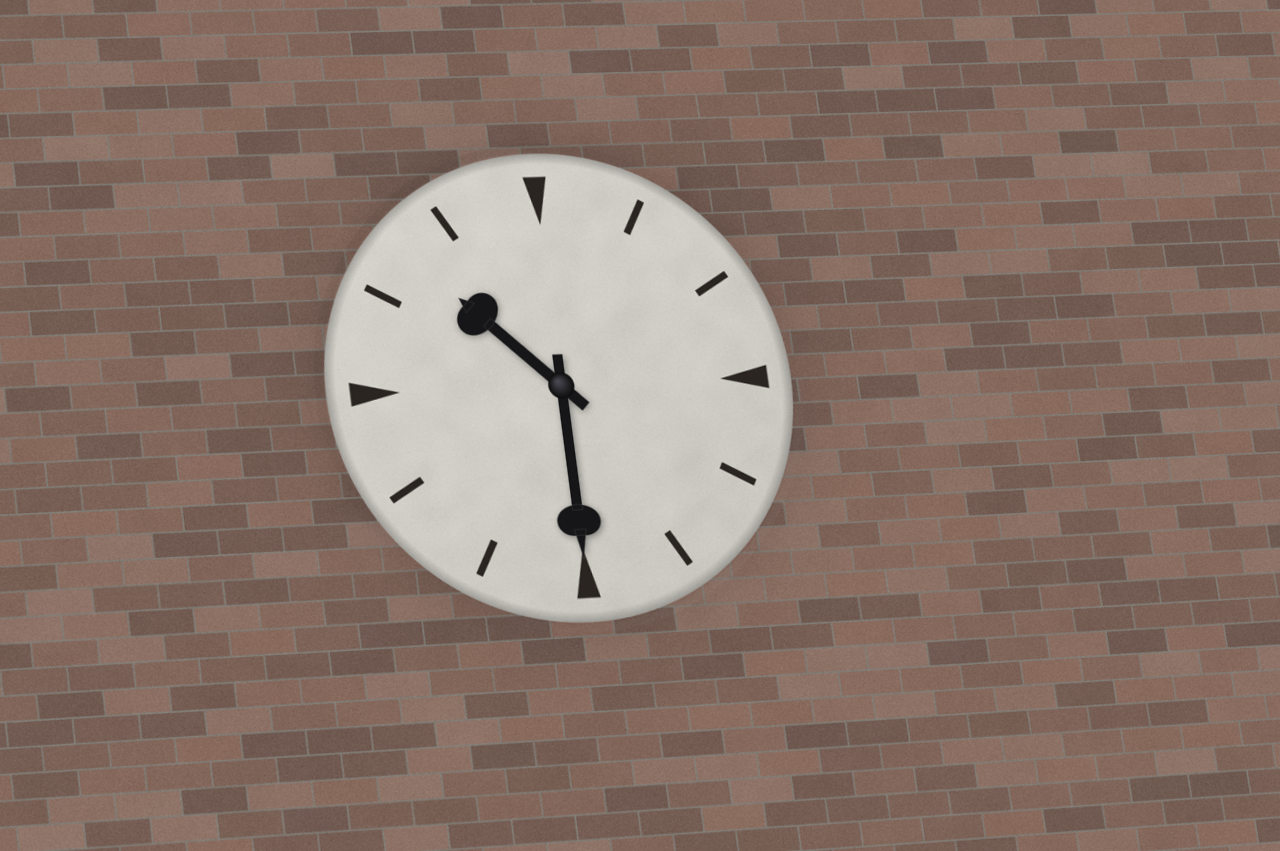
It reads **10:30**
